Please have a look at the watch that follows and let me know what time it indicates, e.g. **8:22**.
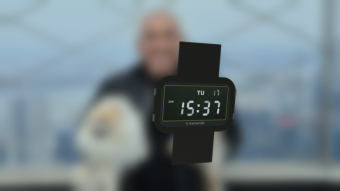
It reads **15:37**
